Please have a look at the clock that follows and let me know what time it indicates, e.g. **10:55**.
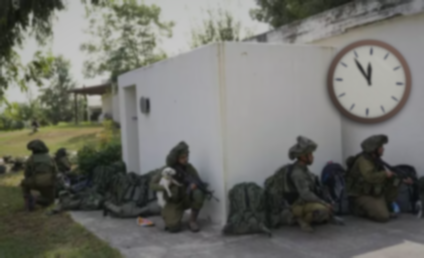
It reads **11:54**
